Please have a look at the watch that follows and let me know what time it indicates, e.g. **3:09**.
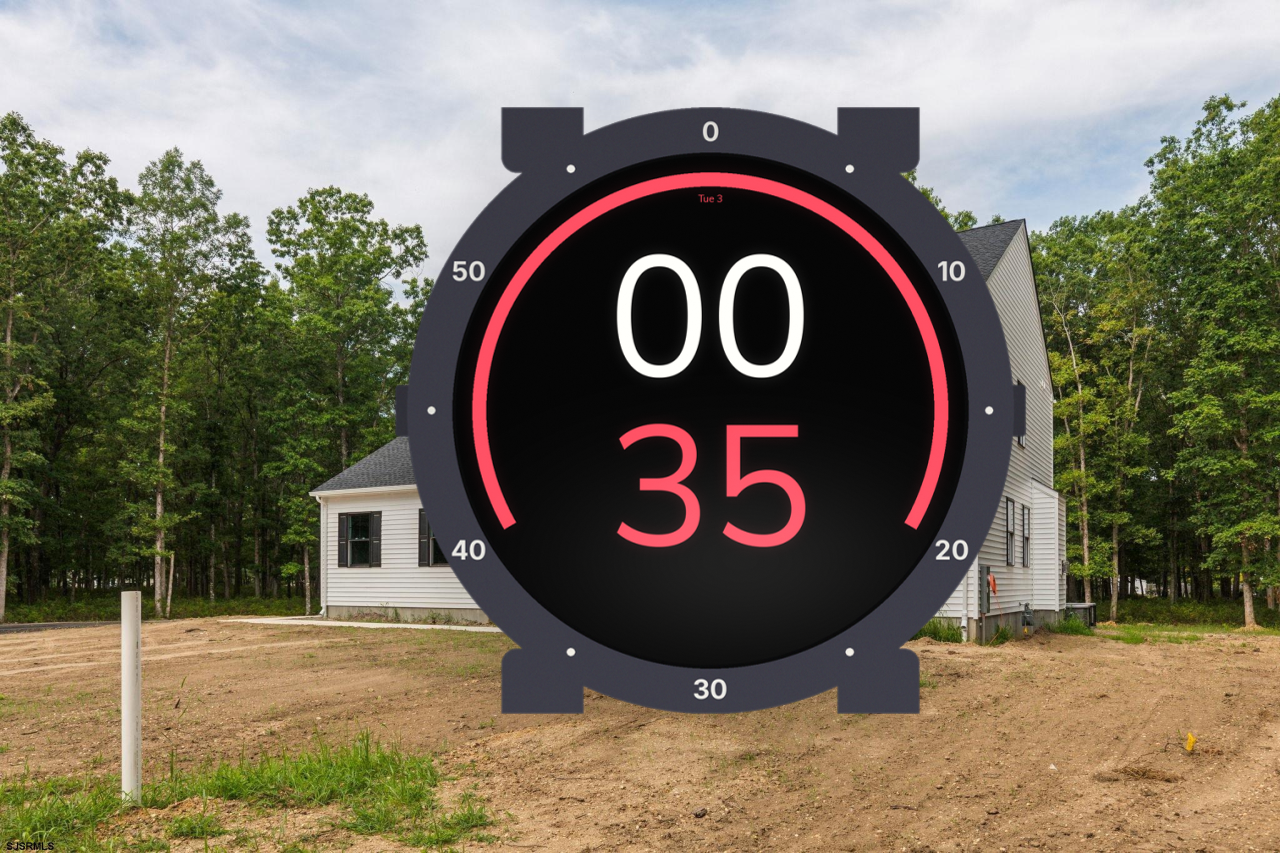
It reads **0:35**
